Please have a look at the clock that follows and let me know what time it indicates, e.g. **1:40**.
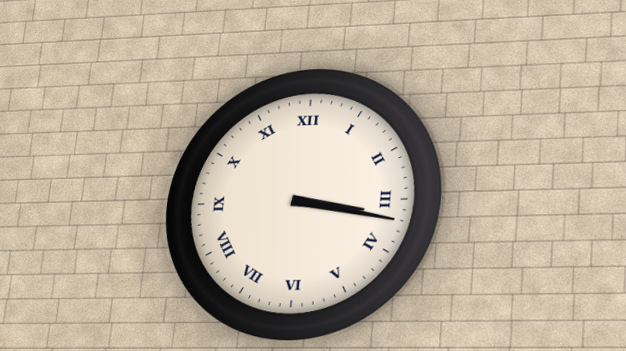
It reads **3:17**
